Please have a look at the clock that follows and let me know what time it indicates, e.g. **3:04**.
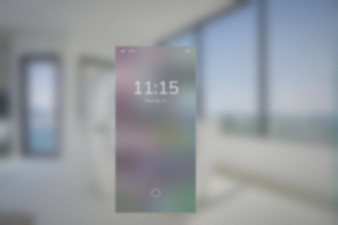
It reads **11:15**
